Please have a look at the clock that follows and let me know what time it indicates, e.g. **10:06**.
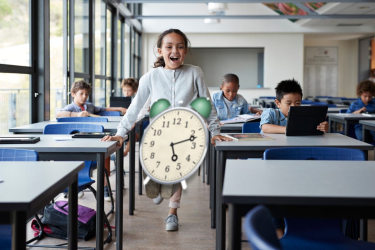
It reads **5:12**
